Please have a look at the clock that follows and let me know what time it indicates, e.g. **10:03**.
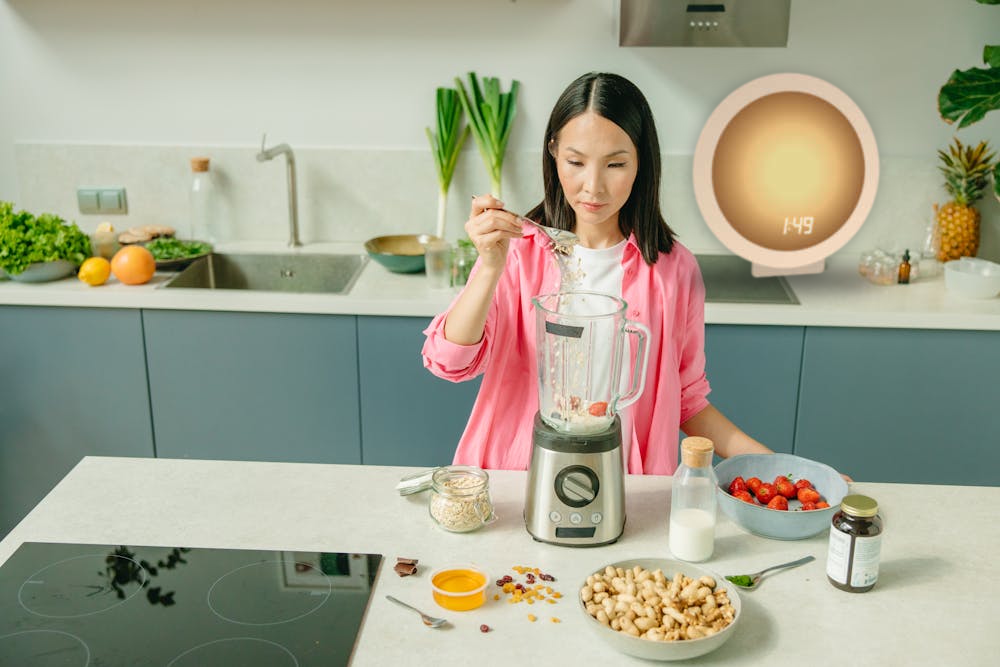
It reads **1:49**
